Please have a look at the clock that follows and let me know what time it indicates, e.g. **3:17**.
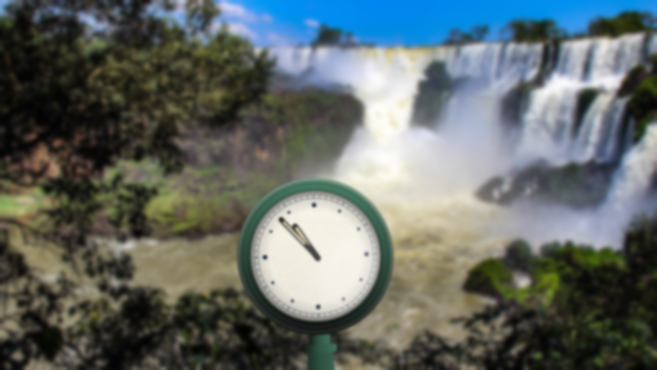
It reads **10:53**
